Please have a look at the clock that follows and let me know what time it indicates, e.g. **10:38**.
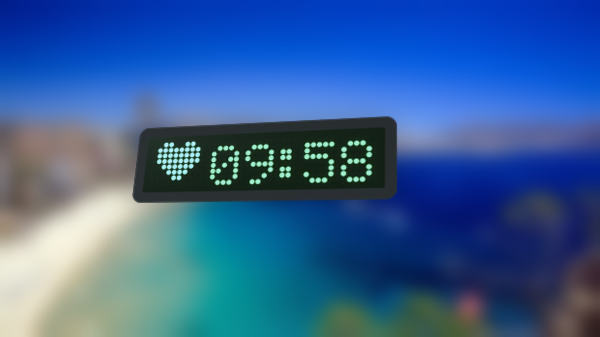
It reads **9:58**
